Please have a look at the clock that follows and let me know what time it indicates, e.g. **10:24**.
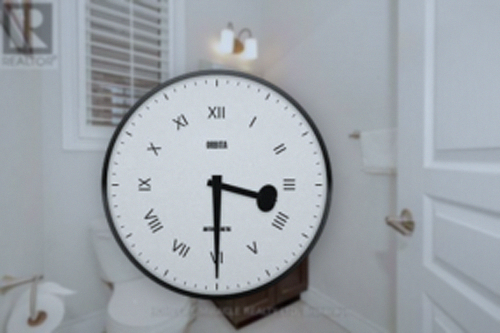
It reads **3:30**
